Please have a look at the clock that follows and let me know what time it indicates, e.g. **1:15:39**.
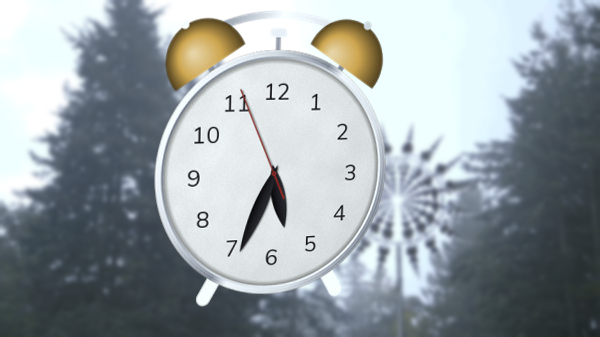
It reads **5:33:56**
